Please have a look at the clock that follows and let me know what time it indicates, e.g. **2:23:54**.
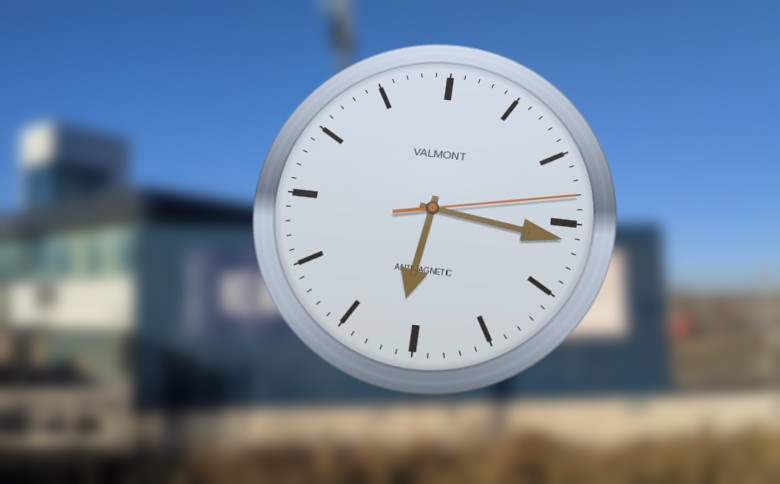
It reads **6:16:13**
